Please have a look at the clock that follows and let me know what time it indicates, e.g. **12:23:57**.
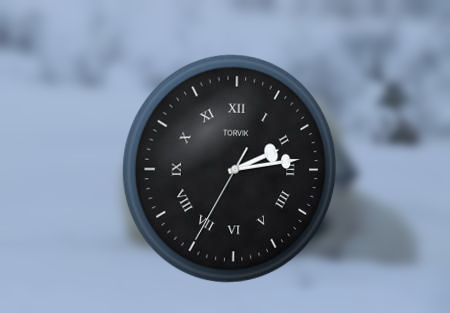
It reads **2:13:35**
